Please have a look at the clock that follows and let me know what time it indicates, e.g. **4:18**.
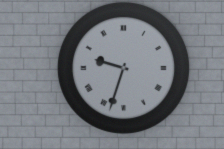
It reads **9:33**
